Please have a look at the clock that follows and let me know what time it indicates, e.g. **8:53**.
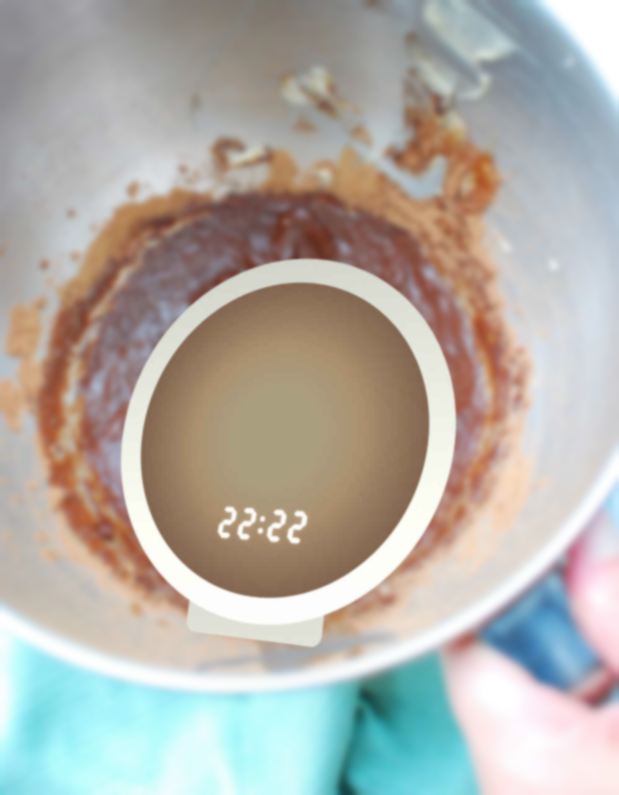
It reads **22:22**
